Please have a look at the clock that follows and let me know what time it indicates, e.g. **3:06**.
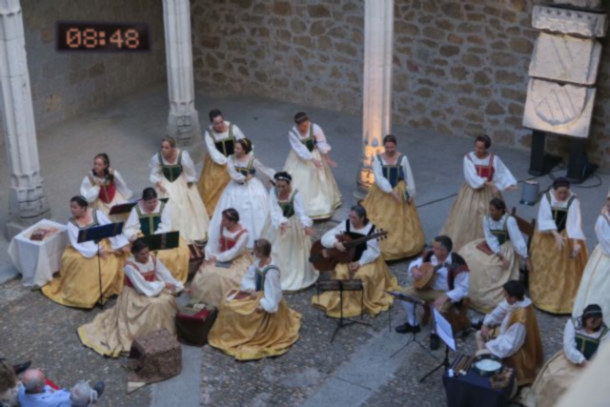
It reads **8:48**
